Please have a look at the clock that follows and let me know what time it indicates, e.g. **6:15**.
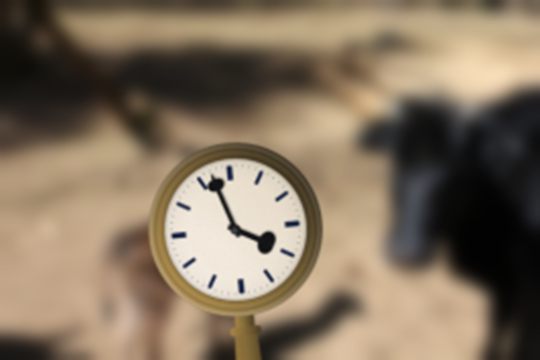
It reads **3:57**
